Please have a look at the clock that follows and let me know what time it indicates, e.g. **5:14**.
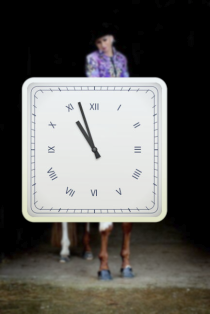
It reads **10:57**
